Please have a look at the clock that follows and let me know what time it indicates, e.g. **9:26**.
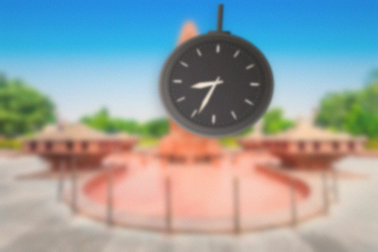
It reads **8:34**
